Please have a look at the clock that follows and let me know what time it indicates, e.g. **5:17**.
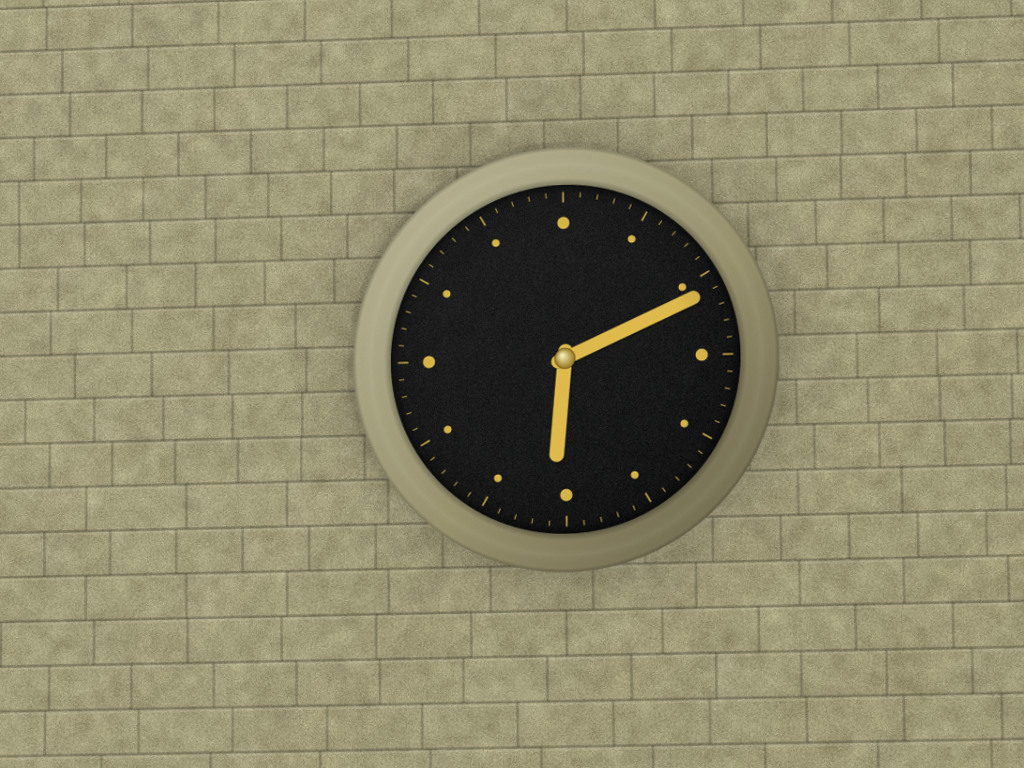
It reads **6:11**
